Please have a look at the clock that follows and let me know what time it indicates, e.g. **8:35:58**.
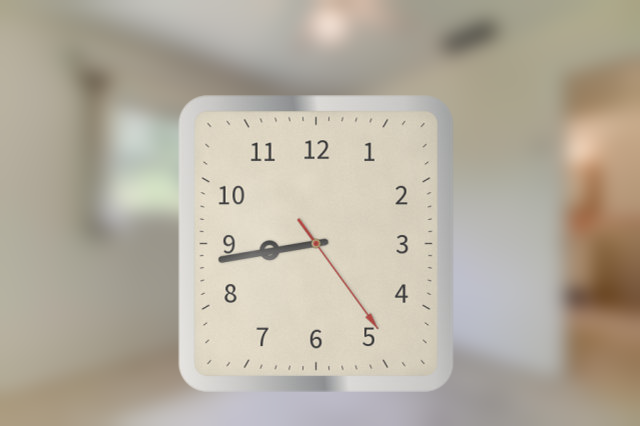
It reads **8:43:24**
